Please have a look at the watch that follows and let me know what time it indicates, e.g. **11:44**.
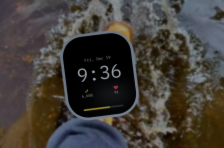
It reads **9:36**
